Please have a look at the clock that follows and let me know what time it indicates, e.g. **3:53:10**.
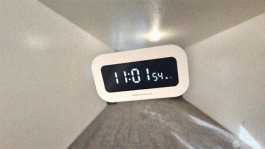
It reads **11:01:54**
